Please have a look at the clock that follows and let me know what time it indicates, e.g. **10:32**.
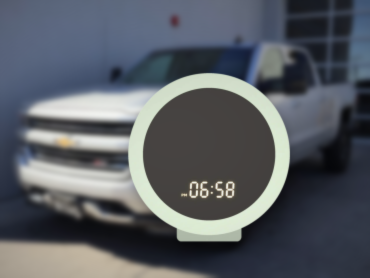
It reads **6:58**
